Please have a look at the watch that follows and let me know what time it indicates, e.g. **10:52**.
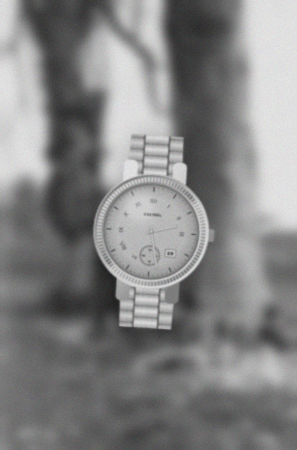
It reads **2:28**
